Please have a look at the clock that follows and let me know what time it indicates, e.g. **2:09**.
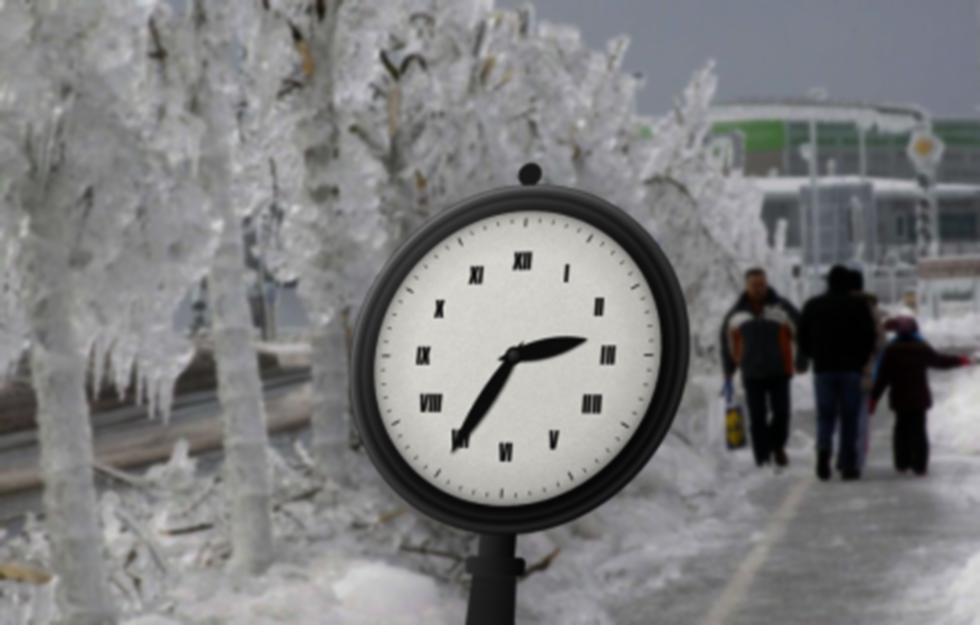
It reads **2:35**
